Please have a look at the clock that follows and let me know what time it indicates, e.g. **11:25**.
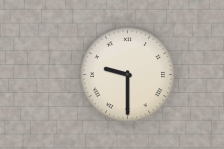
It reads **9:30**
